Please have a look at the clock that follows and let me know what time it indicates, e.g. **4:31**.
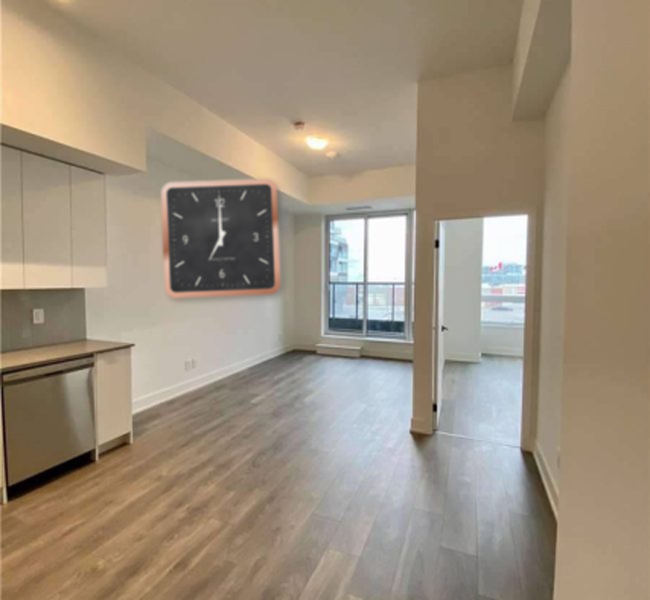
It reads **7:00**
